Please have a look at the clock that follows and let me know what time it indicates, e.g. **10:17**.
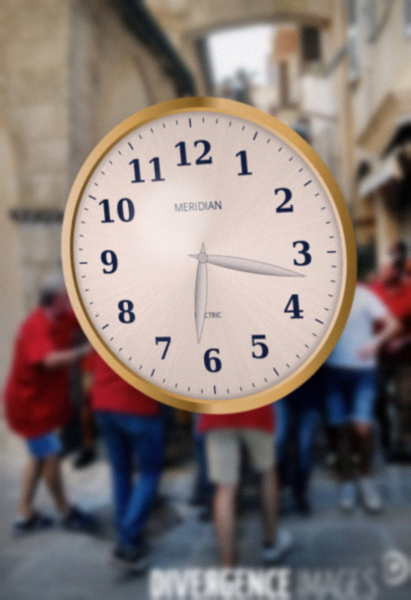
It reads **6:17**
